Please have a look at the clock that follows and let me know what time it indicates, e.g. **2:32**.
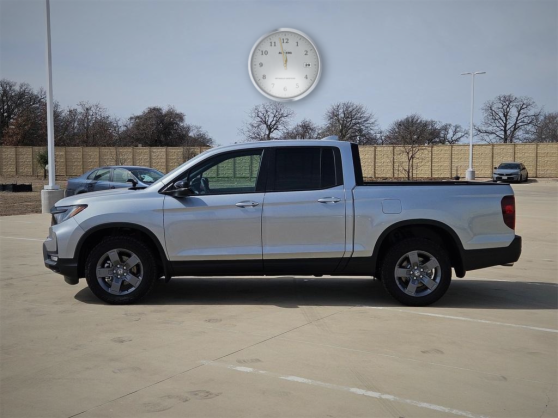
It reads **11:58**
